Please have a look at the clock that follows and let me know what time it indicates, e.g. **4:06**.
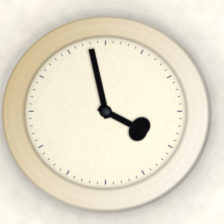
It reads **3:58**
